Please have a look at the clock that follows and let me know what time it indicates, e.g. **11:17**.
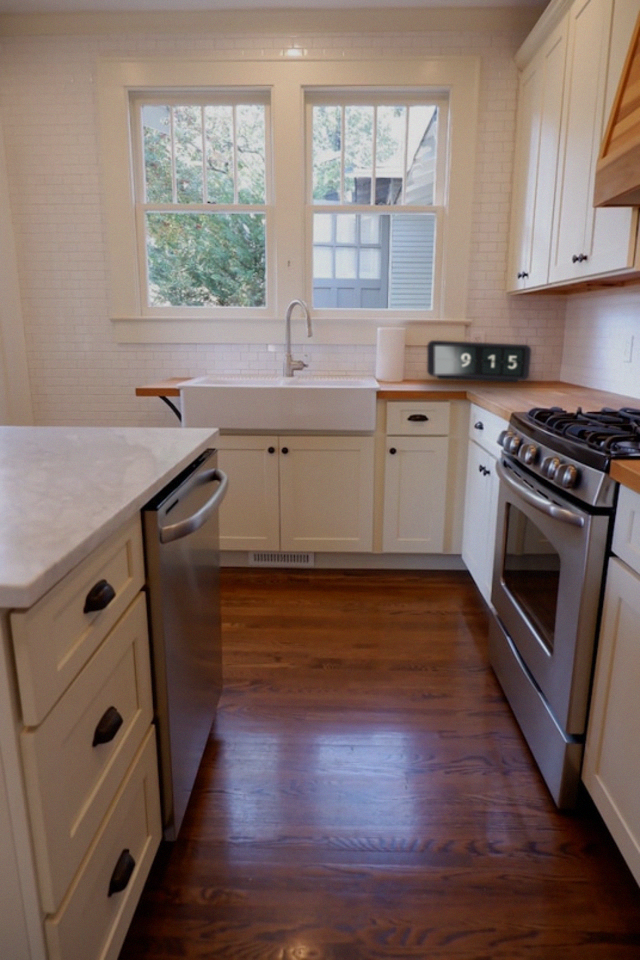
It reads **9:15**
